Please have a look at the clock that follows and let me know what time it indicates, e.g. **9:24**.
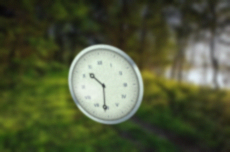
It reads **10:31**
